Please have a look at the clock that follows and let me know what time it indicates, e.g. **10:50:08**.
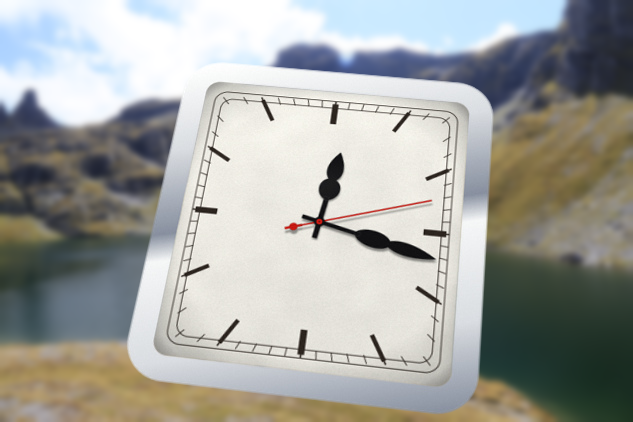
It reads **12:17:12**
